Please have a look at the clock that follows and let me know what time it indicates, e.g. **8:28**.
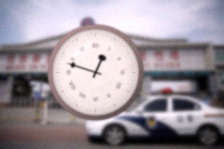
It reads **12:48**
